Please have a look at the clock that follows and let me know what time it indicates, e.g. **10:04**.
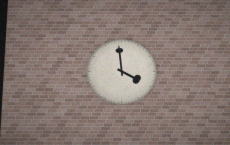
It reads **3:59**
